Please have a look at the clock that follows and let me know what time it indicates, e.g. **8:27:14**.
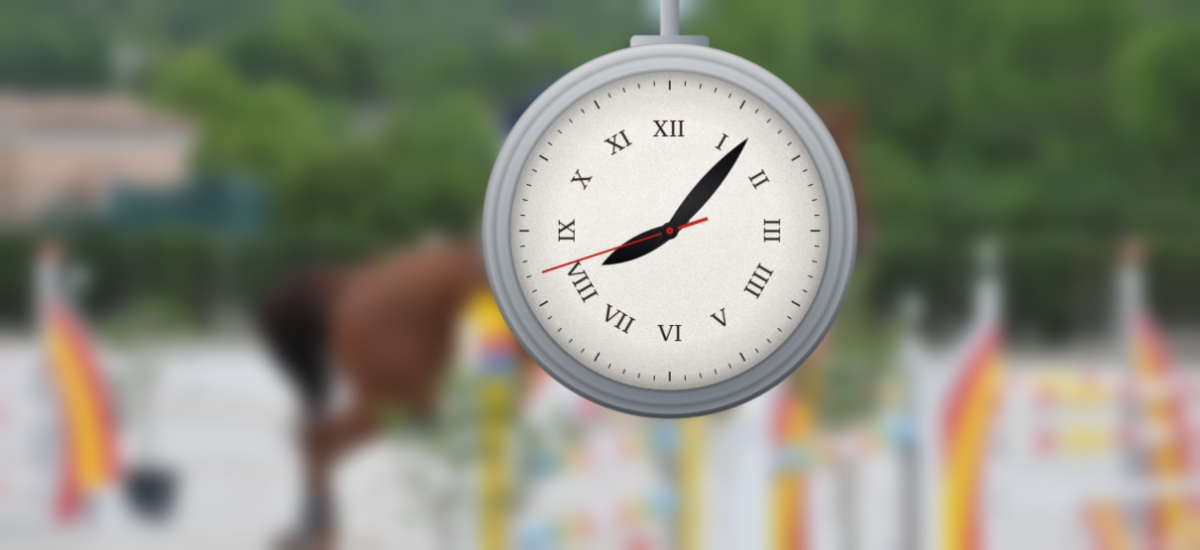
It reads **8:06:42**
